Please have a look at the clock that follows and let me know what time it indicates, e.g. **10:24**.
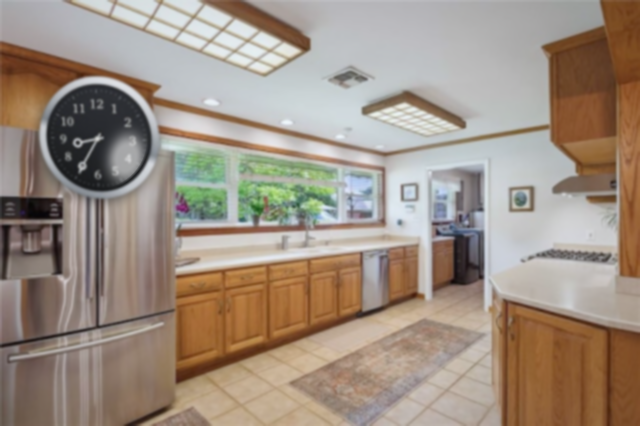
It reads **8:35**
